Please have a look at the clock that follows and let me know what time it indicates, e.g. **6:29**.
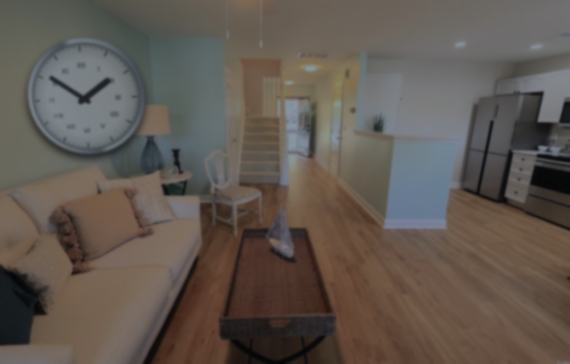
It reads **1:51**
